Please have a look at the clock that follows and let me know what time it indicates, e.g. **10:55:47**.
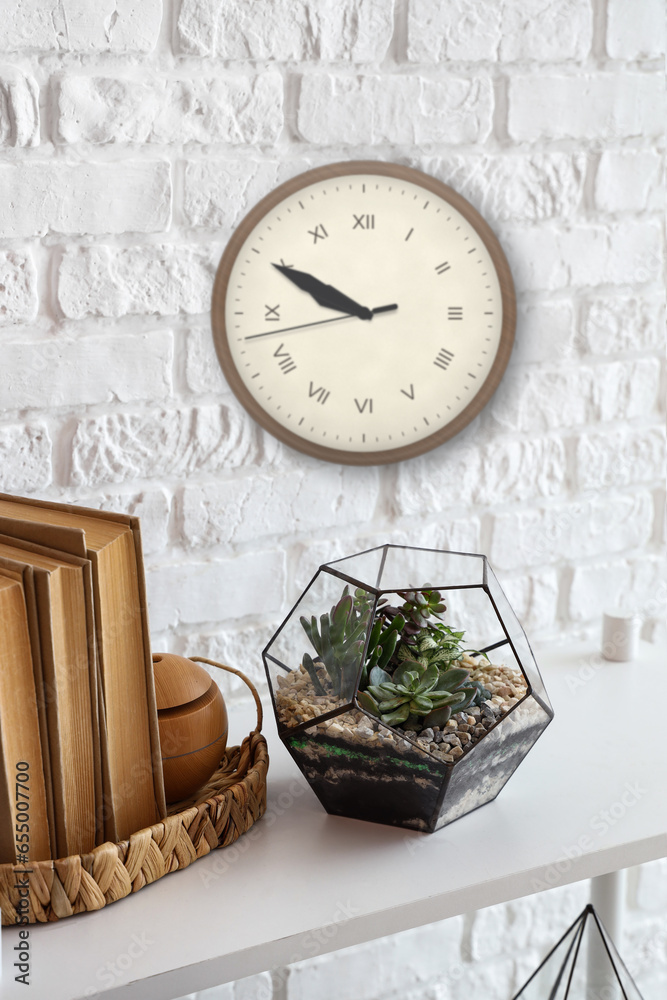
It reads **9:49:43**
